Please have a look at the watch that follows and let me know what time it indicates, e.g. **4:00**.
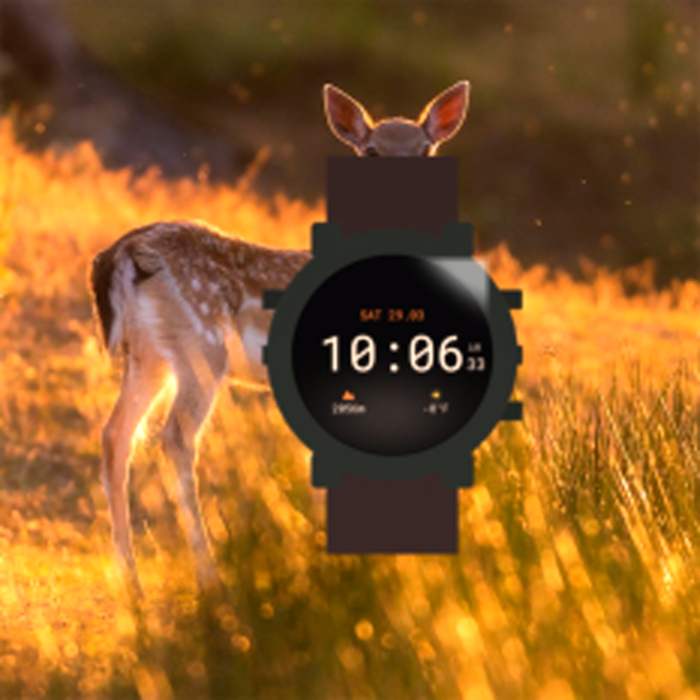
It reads **10:06**
